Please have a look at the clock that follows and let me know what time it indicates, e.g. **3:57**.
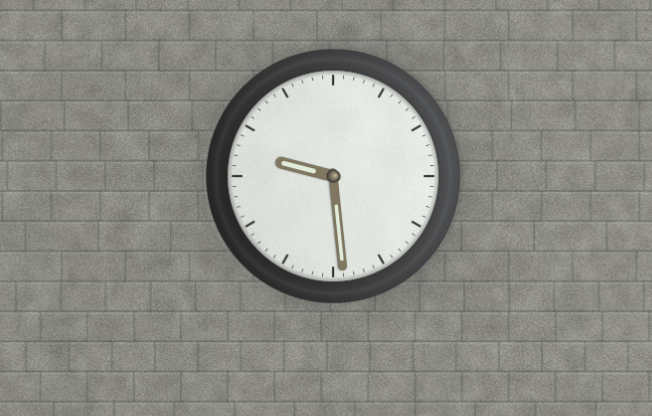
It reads **9:29**
